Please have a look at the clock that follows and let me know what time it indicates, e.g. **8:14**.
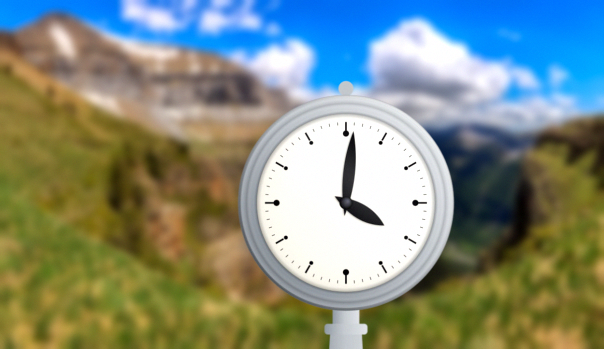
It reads **4:01**
